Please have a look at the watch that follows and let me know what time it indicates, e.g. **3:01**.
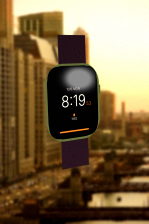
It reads **8:19**
